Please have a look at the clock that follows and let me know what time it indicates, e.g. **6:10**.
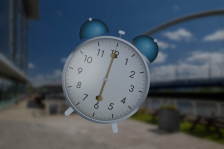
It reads **6:00**
